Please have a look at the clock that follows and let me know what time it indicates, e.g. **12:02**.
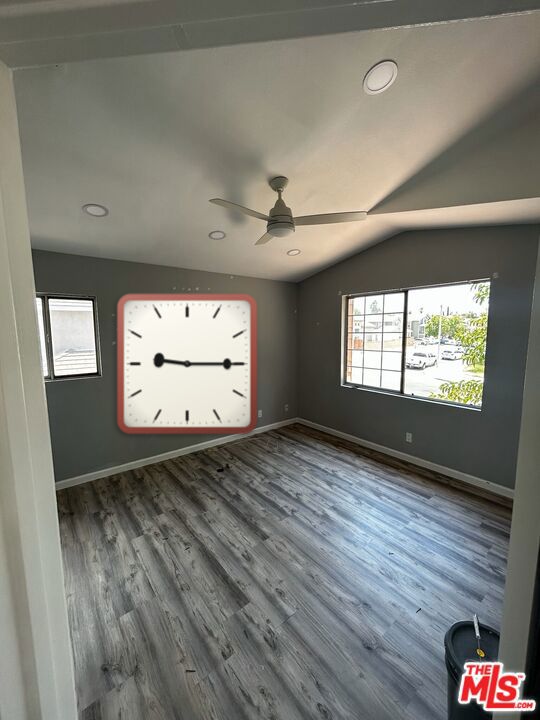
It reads **9:15**
